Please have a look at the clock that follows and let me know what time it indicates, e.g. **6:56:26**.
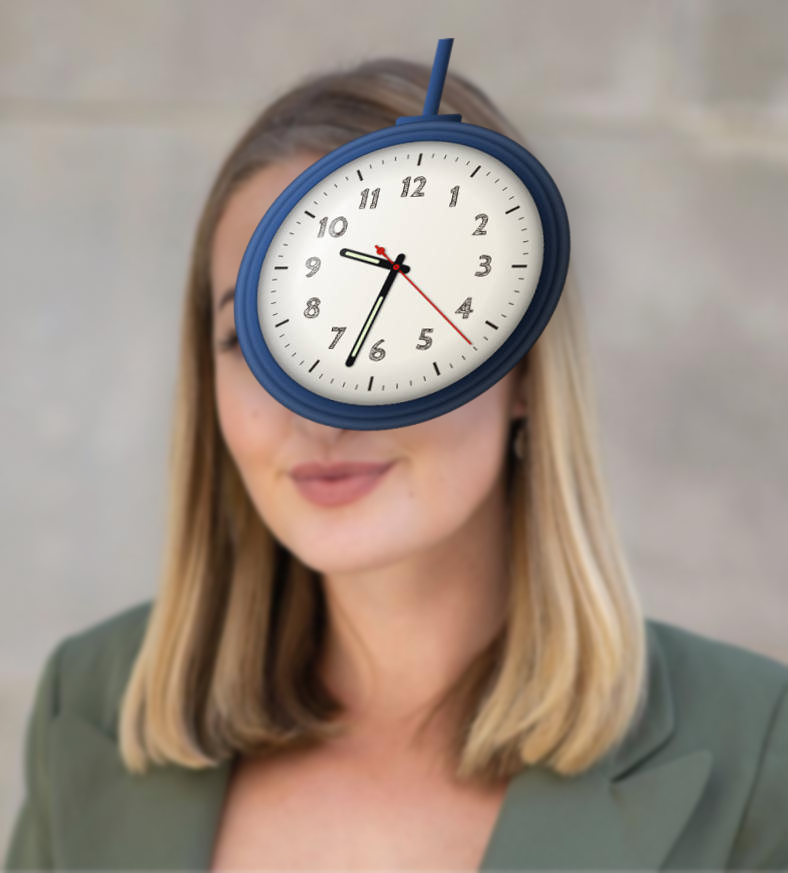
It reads **9:32:22**
